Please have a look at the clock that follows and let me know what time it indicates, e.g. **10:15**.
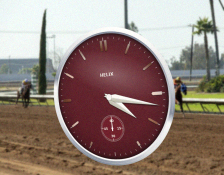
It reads **4:17**
